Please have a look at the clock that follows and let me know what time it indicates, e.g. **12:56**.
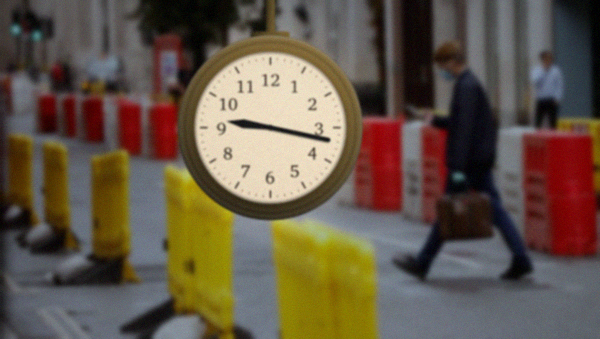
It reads **9:17**
